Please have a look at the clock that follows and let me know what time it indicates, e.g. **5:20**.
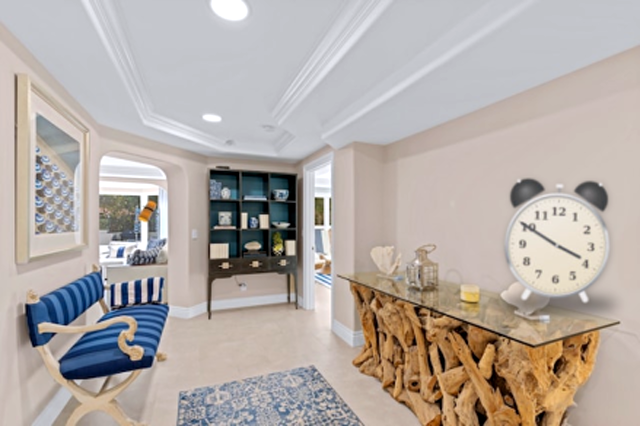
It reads **3:50**
